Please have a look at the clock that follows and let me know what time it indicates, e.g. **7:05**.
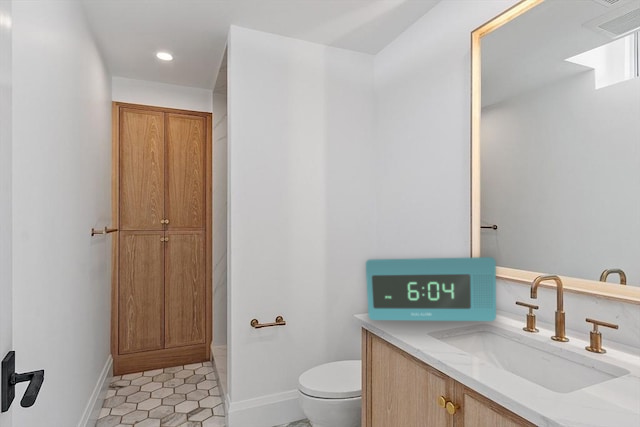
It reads **6:04**
